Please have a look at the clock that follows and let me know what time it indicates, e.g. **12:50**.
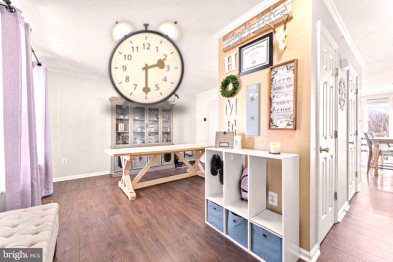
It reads **2:30**
